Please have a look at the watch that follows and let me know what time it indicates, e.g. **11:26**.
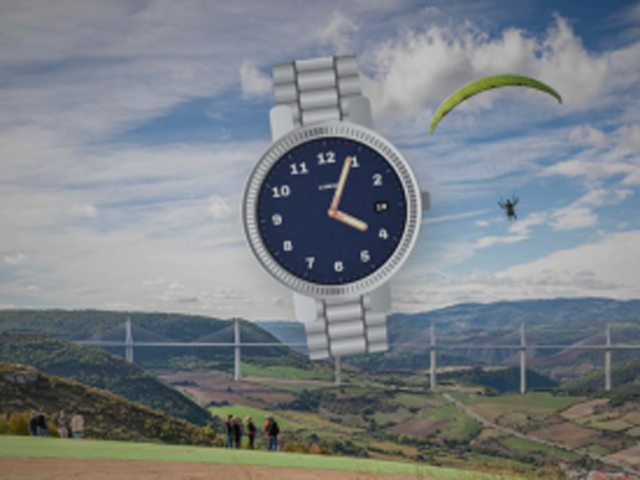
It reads **4:04**
